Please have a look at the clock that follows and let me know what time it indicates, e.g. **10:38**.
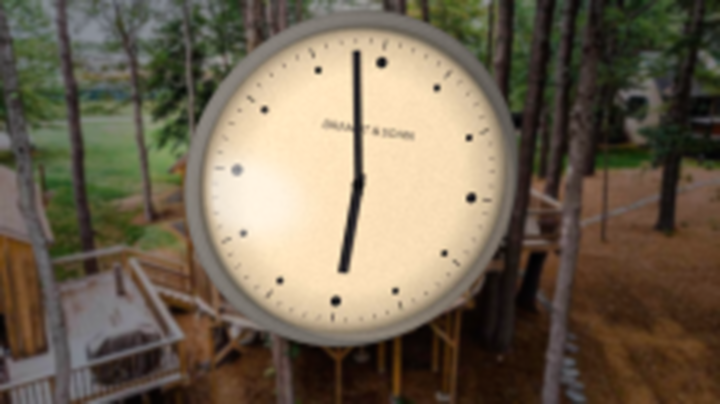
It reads **5:58**
